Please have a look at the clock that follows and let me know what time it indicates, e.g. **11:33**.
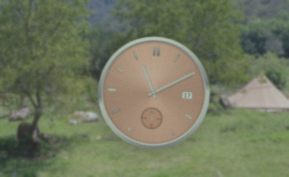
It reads **11:10**
